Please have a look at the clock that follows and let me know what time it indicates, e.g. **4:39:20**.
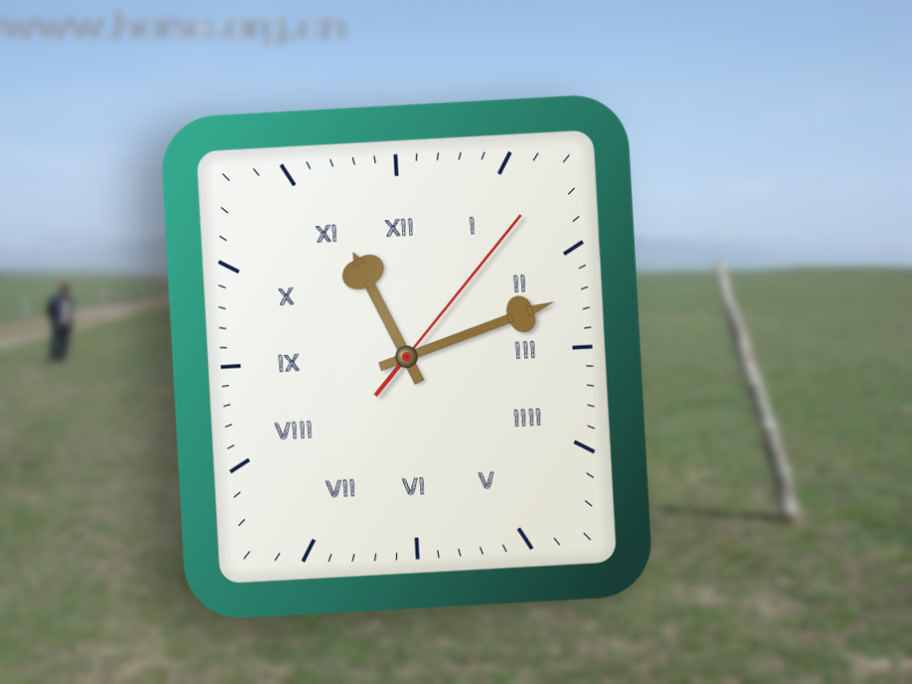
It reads **11:12:07**
